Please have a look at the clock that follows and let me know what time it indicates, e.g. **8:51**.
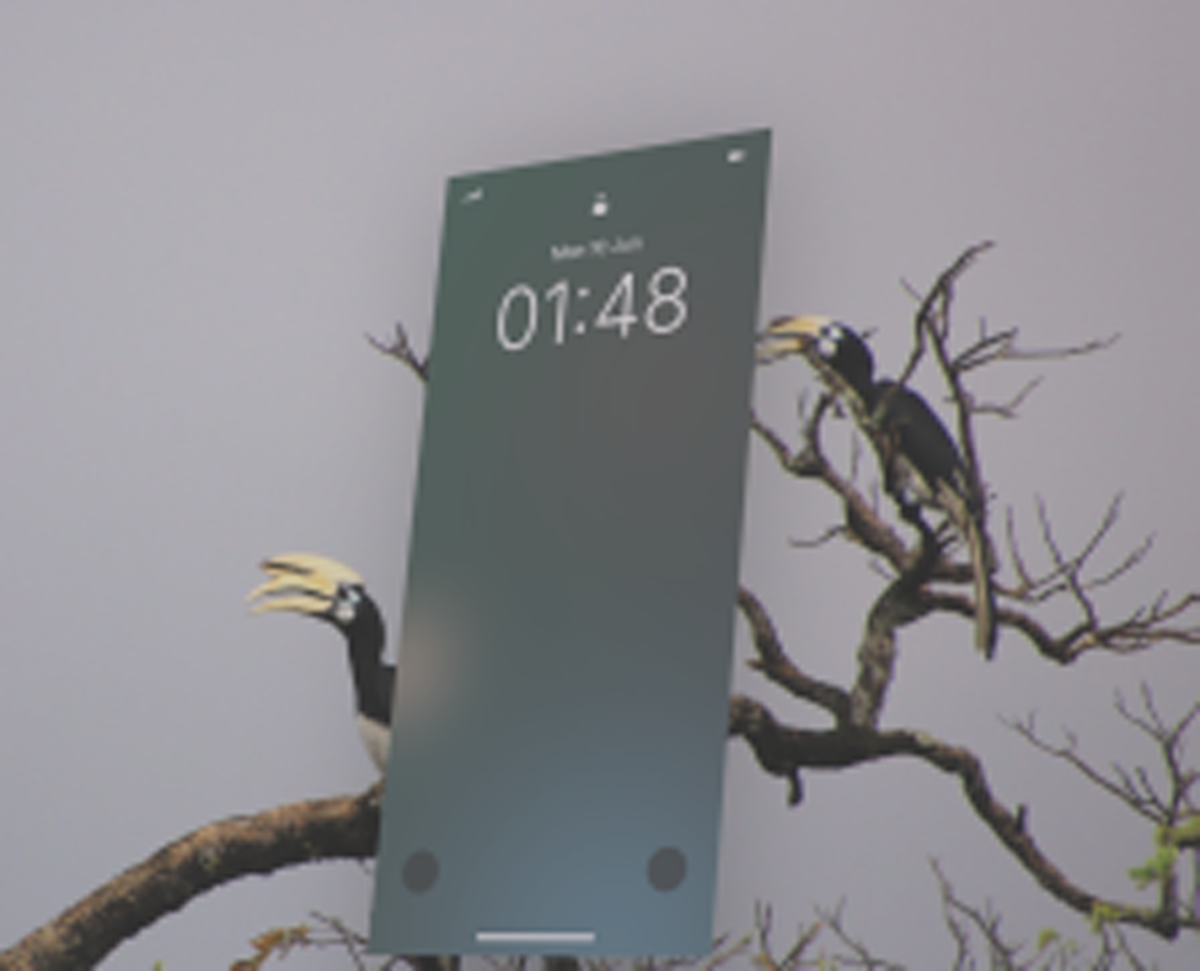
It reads **1:48**
